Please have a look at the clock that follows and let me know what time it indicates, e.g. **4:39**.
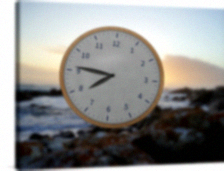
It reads **7:46**
